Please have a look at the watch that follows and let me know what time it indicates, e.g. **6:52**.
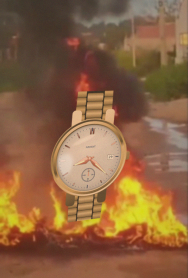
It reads **8:22**
